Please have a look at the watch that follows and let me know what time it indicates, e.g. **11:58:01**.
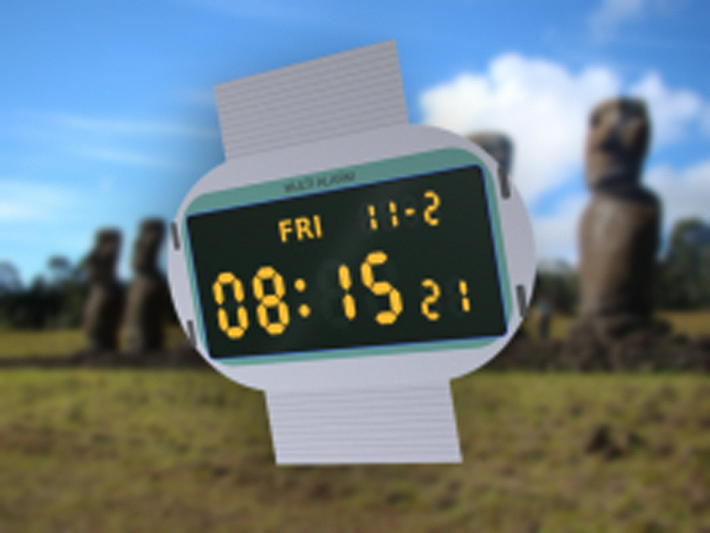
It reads **8:15:21**
